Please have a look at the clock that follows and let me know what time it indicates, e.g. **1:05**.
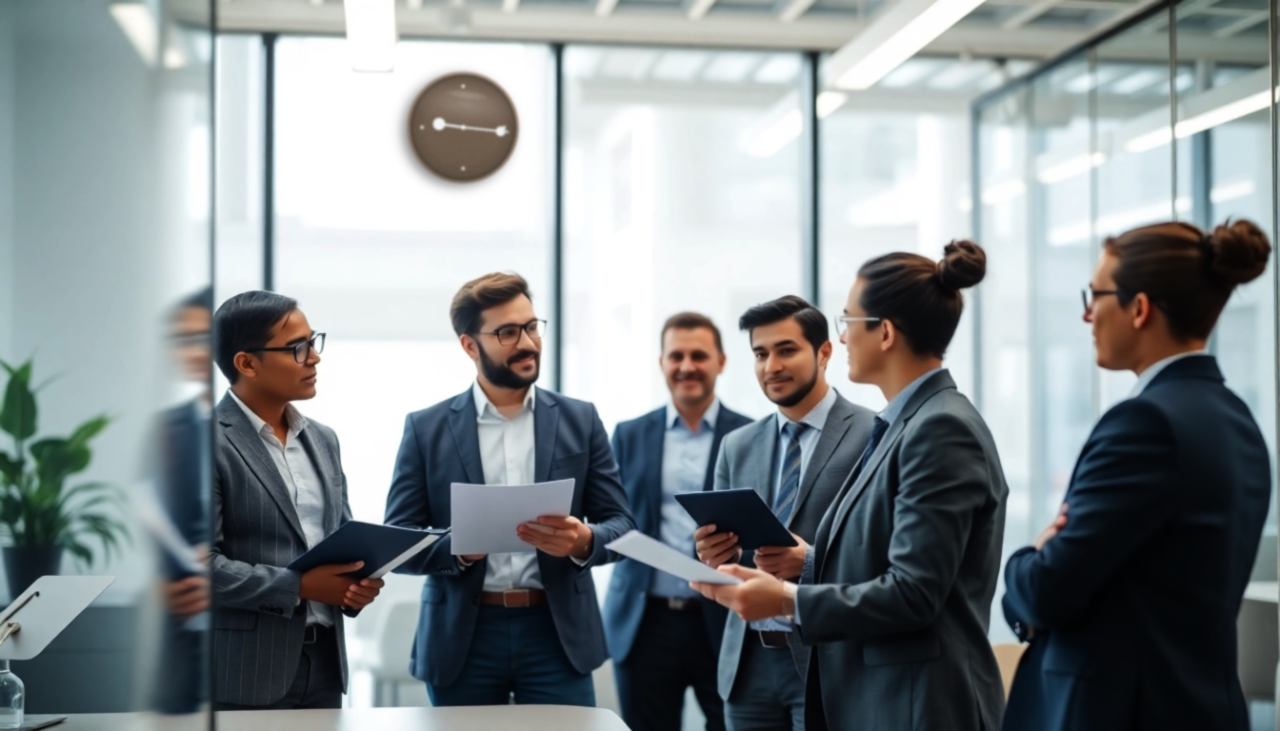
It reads **9:16**
